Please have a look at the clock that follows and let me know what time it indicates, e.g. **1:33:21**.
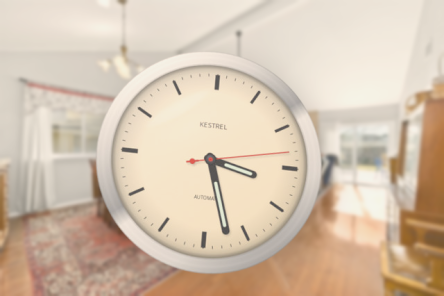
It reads **3:27:13**
